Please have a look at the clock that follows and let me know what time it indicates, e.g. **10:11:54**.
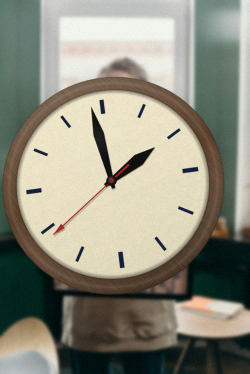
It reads **1:58:39**
